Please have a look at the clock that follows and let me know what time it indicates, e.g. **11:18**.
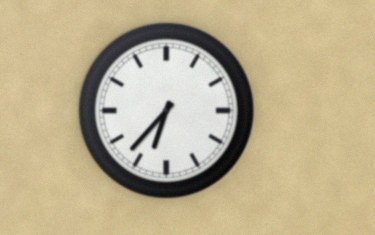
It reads **6:37**
